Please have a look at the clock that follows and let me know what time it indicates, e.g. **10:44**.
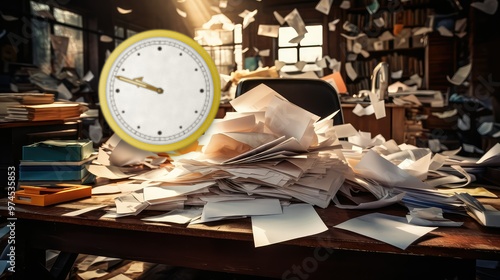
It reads **9:48**
